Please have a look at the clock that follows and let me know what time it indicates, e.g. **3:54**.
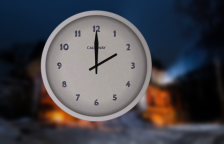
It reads **2:00**
